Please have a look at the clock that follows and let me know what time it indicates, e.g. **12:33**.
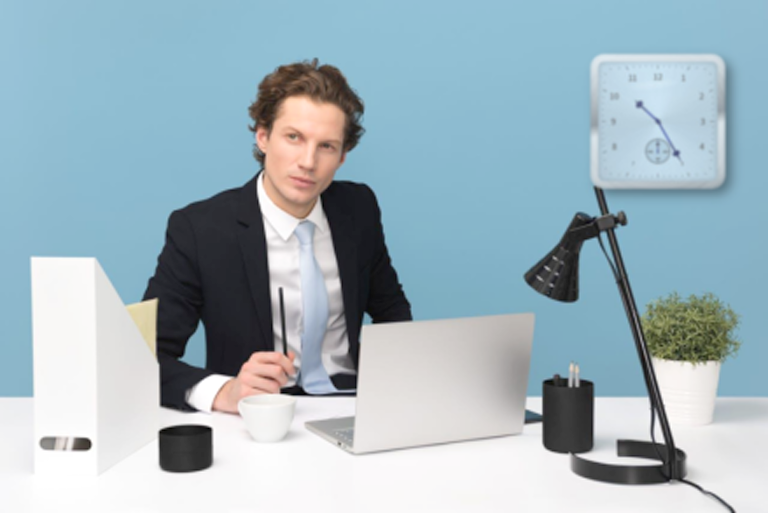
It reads **10:25**
